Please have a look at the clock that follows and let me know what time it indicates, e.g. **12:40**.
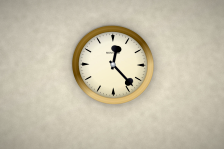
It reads **12:23**
